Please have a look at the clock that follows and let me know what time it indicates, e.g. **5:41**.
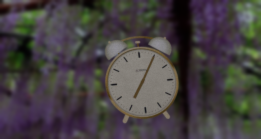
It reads **7:05**
